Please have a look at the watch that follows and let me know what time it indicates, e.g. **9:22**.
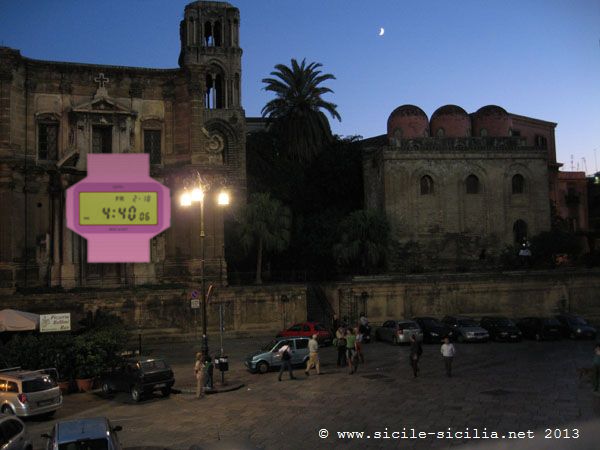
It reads **4:40**
